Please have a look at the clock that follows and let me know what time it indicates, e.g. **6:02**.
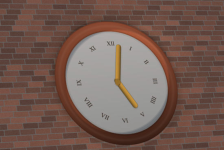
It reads **5:02**
